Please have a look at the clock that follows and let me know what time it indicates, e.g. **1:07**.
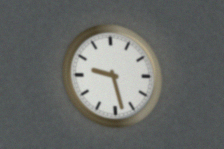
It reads **9:28**
